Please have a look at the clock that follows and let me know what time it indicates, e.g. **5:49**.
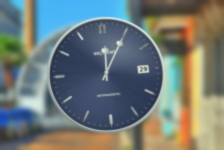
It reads **12:05**
